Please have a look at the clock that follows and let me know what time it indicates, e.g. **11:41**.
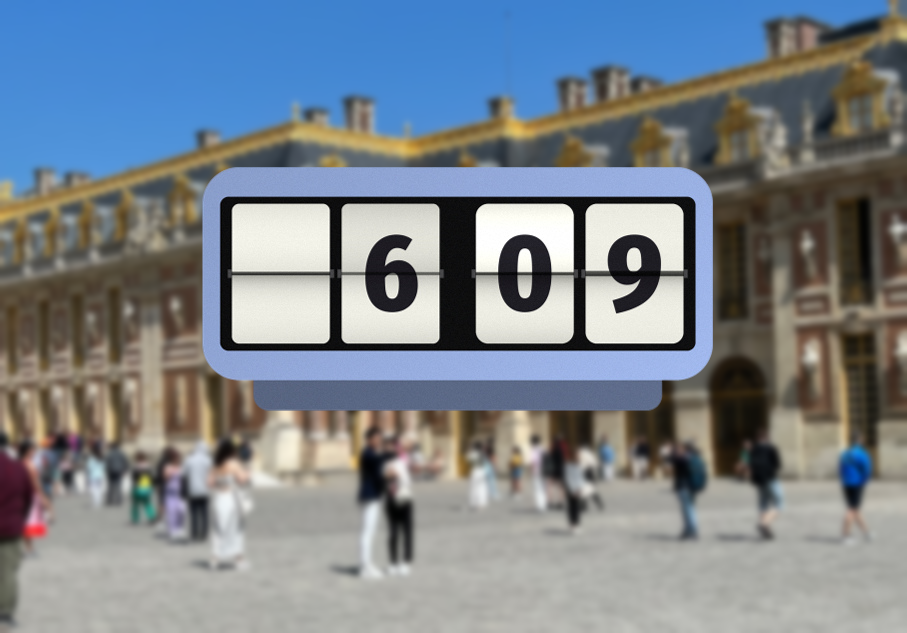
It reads **6:09**
